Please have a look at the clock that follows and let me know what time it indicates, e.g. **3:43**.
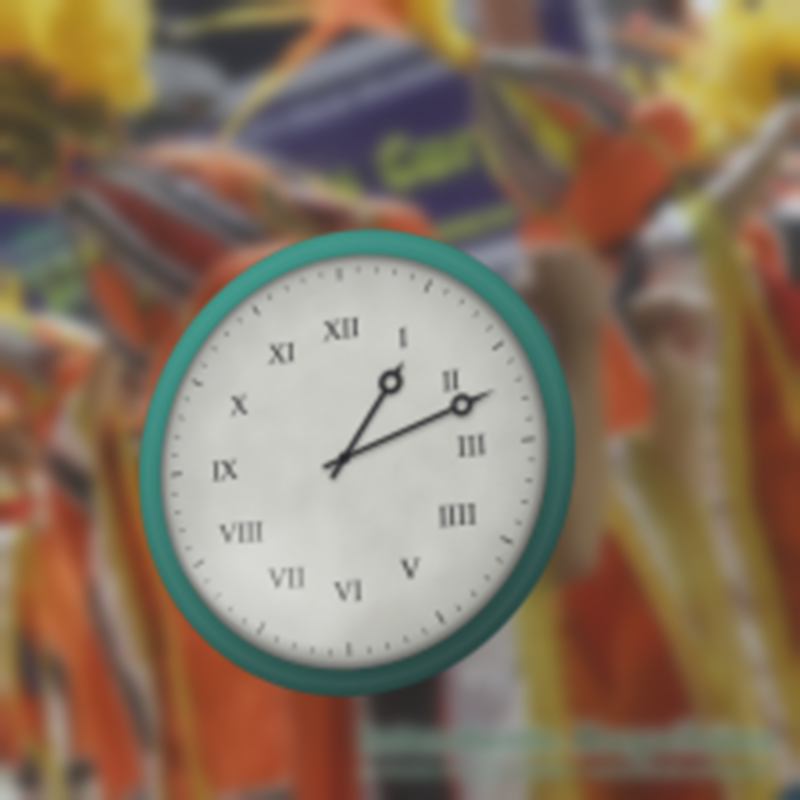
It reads **1:12**
